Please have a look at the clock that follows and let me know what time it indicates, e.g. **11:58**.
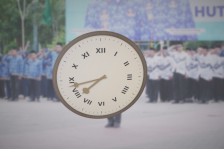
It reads **7:43**
